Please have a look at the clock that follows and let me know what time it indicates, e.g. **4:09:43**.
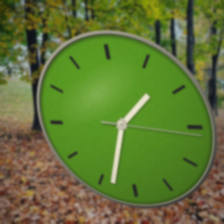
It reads **1:33:16**
